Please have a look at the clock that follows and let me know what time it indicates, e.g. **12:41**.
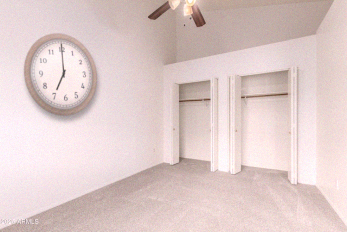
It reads **7:00**
